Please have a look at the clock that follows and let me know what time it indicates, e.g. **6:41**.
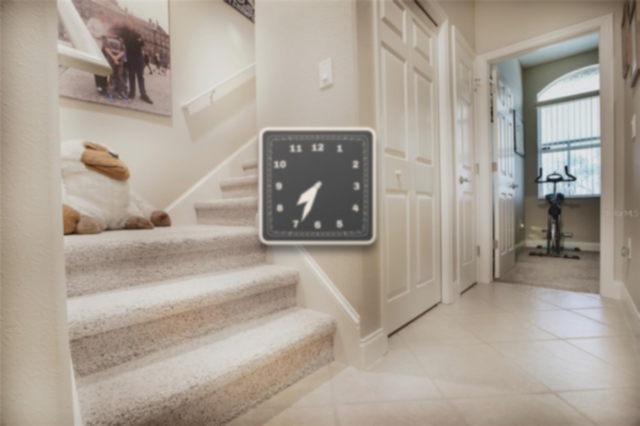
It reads **7:34**
